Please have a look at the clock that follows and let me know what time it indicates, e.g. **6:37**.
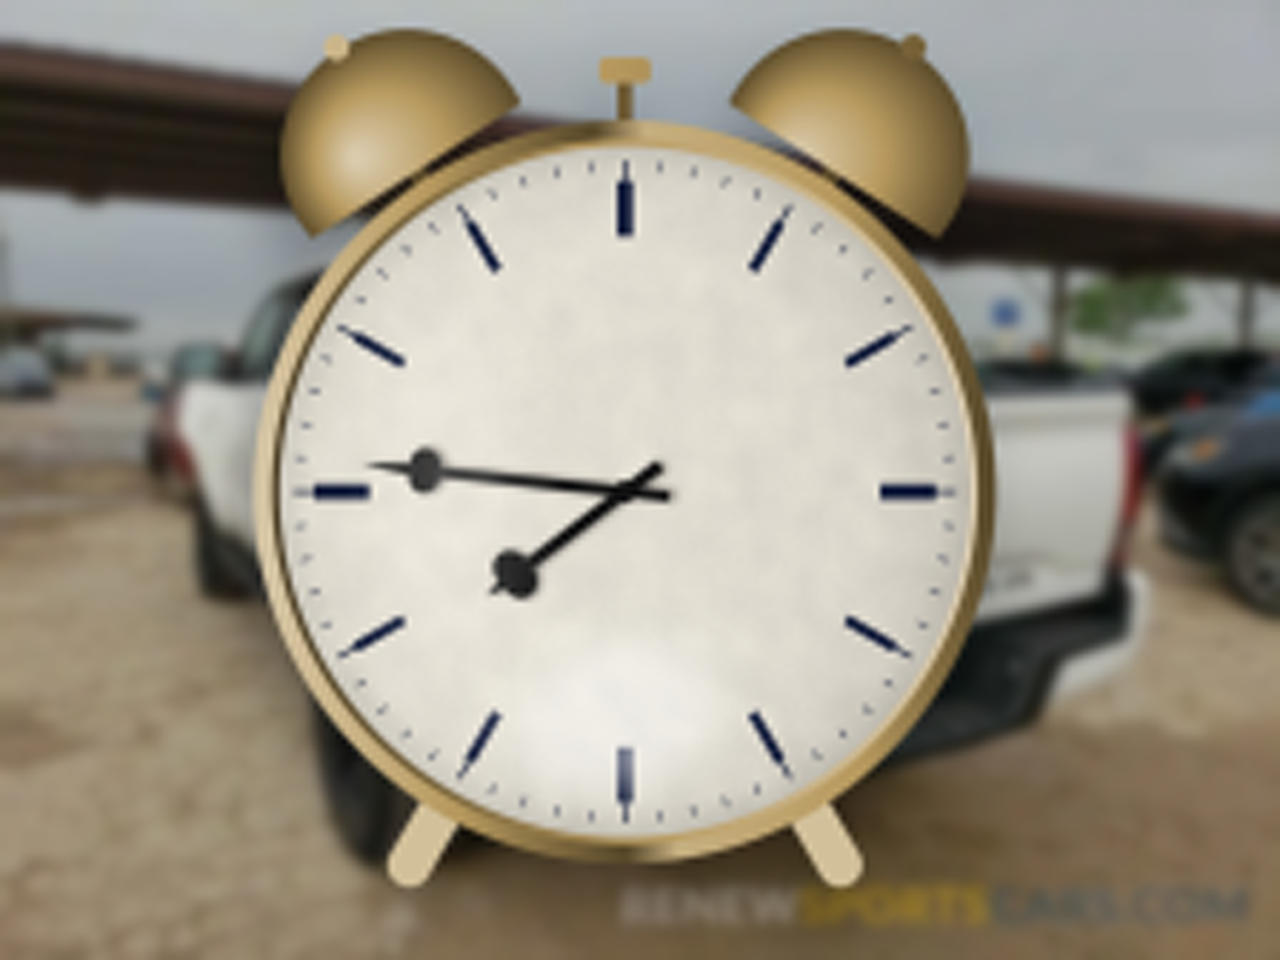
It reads **7:46**
